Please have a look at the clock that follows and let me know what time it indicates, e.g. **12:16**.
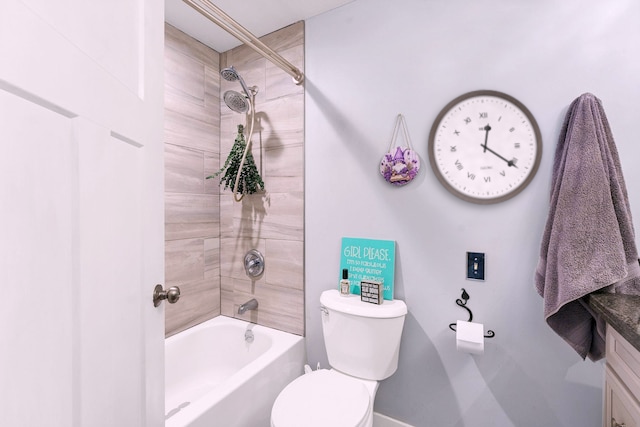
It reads **12:21**
